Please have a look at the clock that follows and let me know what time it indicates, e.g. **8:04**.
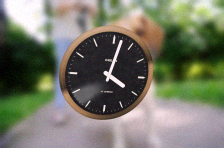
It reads **4:02**
